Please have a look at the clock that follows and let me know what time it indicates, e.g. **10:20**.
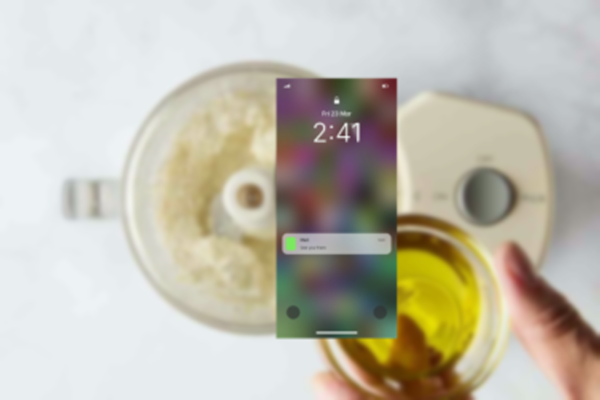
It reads **2:41**
